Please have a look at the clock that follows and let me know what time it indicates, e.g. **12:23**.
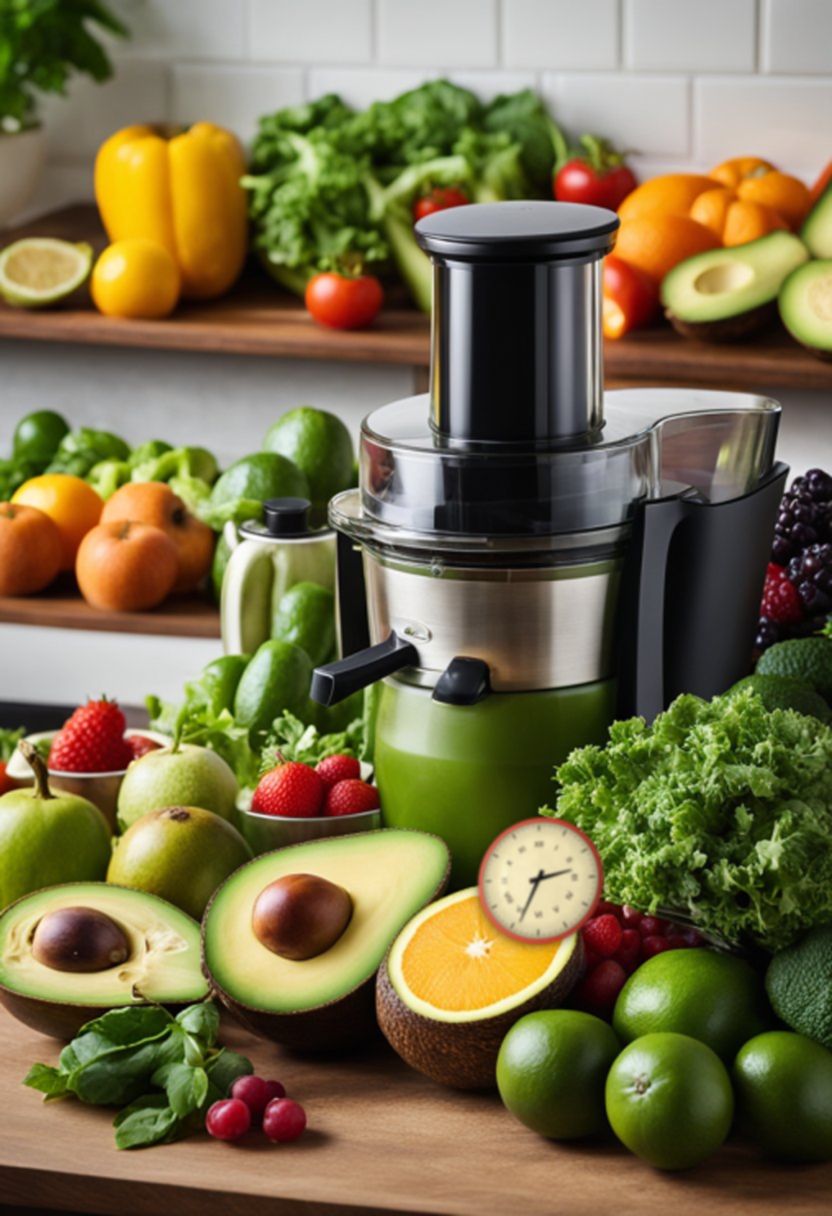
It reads **2:34**
